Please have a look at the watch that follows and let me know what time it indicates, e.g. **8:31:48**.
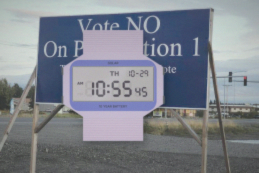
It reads **10:55:45**
